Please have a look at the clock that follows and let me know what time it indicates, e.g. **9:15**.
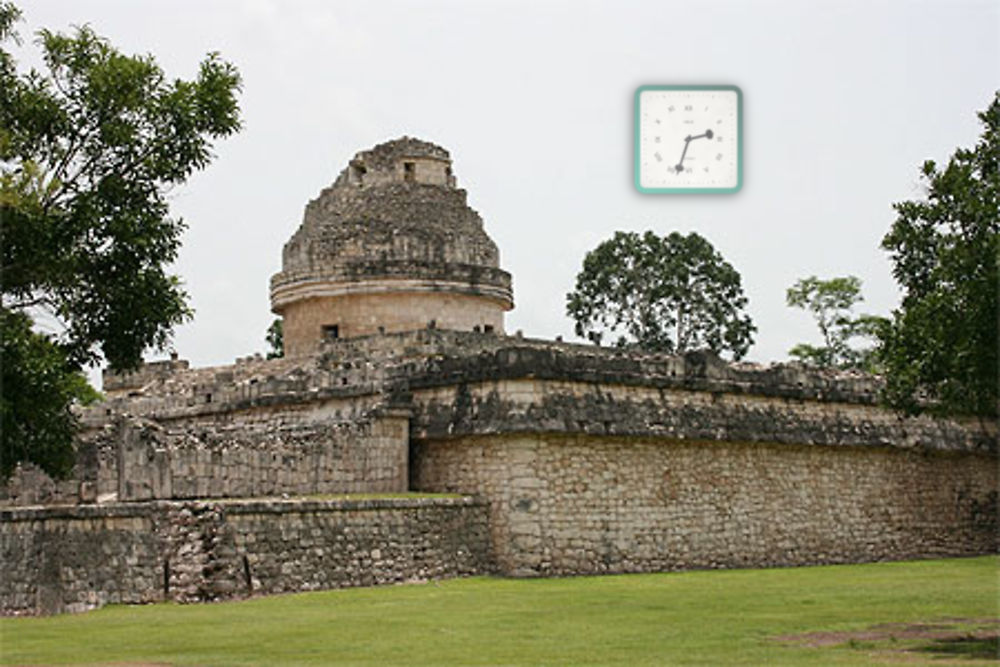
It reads **2:33**
